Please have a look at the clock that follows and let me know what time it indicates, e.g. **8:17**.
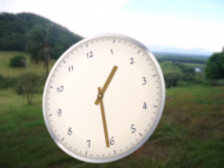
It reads **1:31**
